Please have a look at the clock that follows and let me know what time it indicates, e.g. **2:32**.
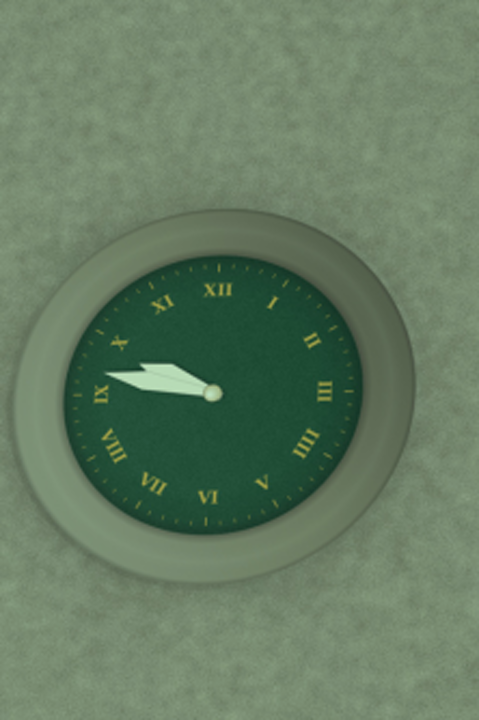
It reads **9:47**
